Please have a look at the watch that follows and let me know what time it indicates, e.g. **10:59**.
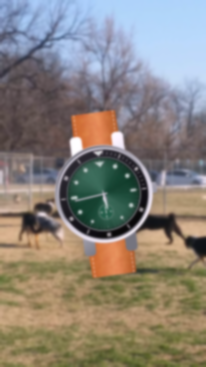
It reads **5:44**
